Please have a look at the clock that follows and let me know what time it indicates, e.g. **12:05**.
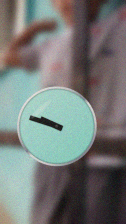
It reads **9:48**
